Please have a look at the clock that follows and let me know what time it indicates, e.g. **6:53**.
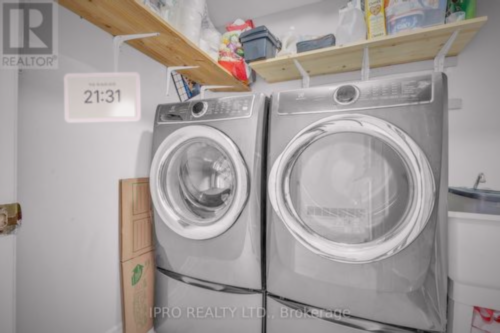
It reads **21:31**
